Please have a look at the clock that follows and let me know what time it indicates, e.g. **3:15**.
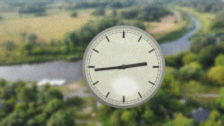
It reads **2:44**
